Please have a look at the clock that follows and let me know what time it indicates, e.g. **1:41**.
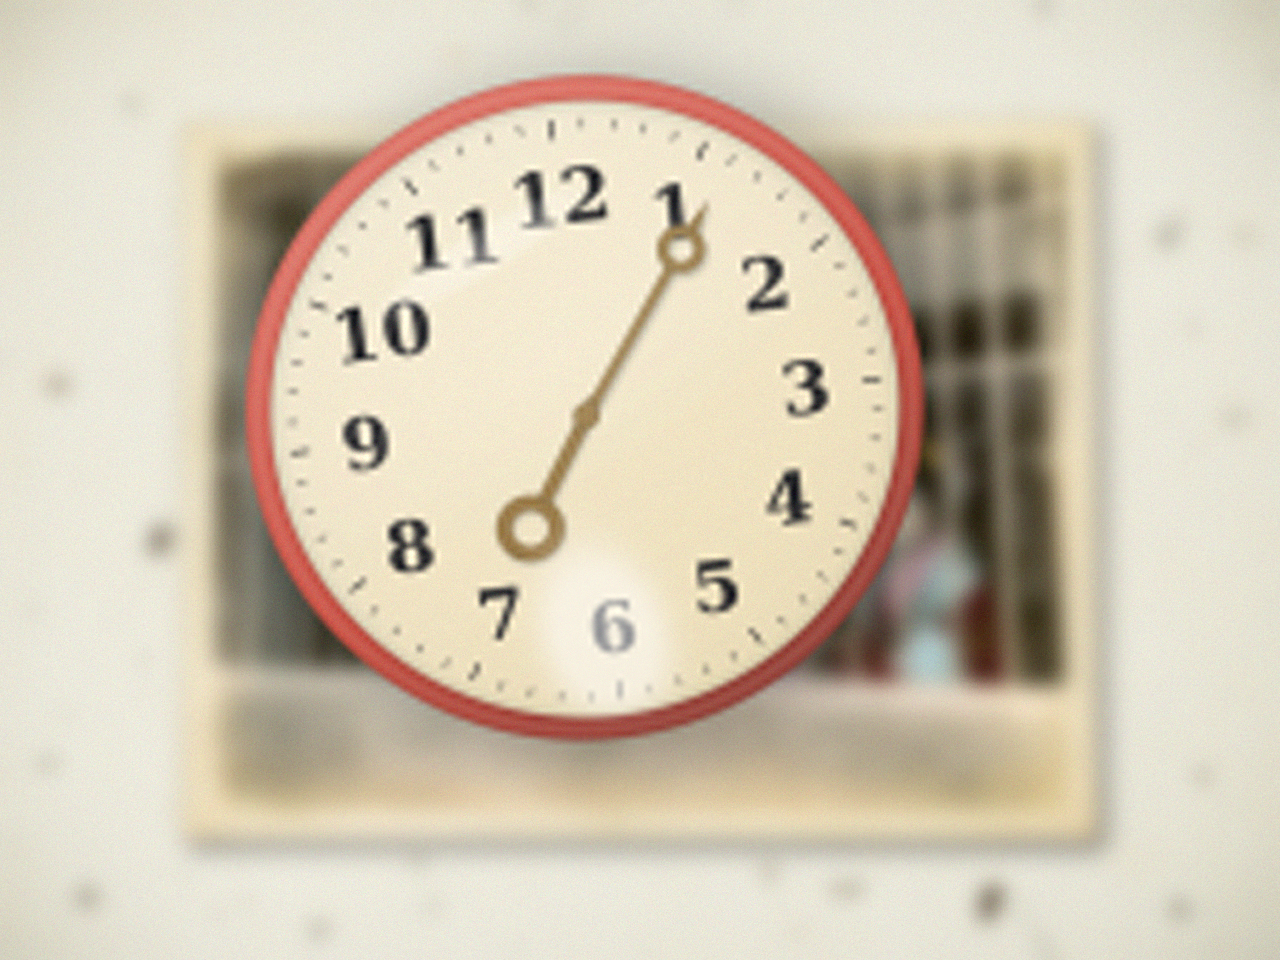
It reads **7:06**
